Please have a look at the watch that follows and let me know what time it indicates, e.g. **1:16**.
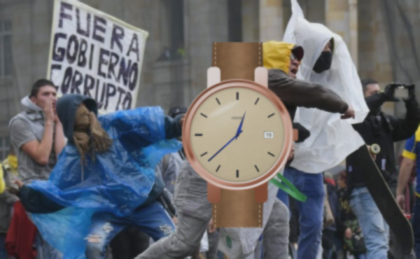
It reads **12:38**
